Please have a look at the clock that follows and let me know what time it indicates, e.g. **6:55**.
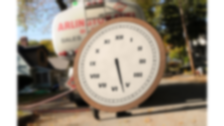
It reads **5:27**
